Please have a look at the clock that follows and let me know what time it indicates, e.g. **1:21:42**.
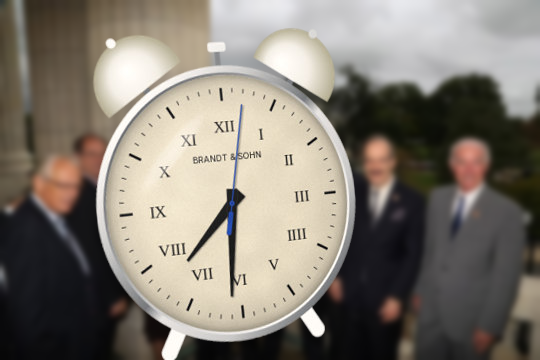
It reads **7:31:02**
